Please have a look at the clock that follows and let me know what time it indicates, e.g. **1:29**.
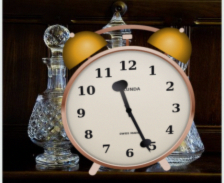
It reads **11:26**
